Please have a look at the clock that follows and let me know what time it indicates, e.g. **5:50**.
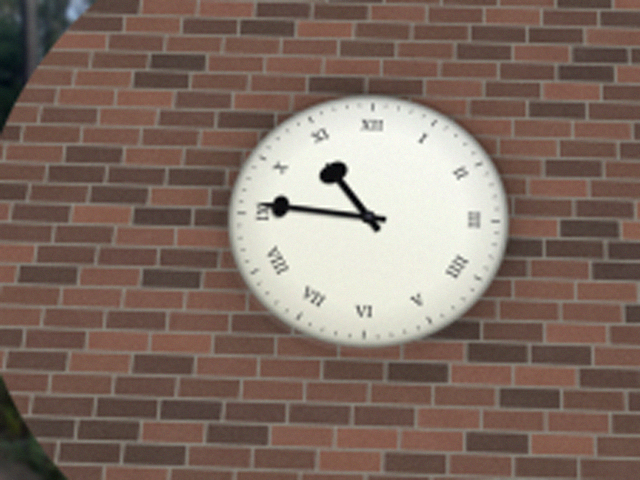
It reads **10:46**
